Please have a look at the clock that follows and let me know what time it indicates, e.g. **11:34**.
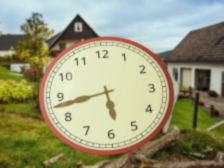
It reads **5:43**
